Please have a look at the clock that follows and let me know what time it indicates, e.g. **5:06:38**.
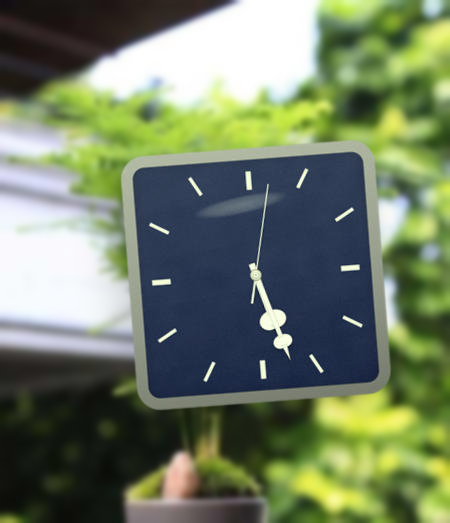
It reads **5:27:02**
